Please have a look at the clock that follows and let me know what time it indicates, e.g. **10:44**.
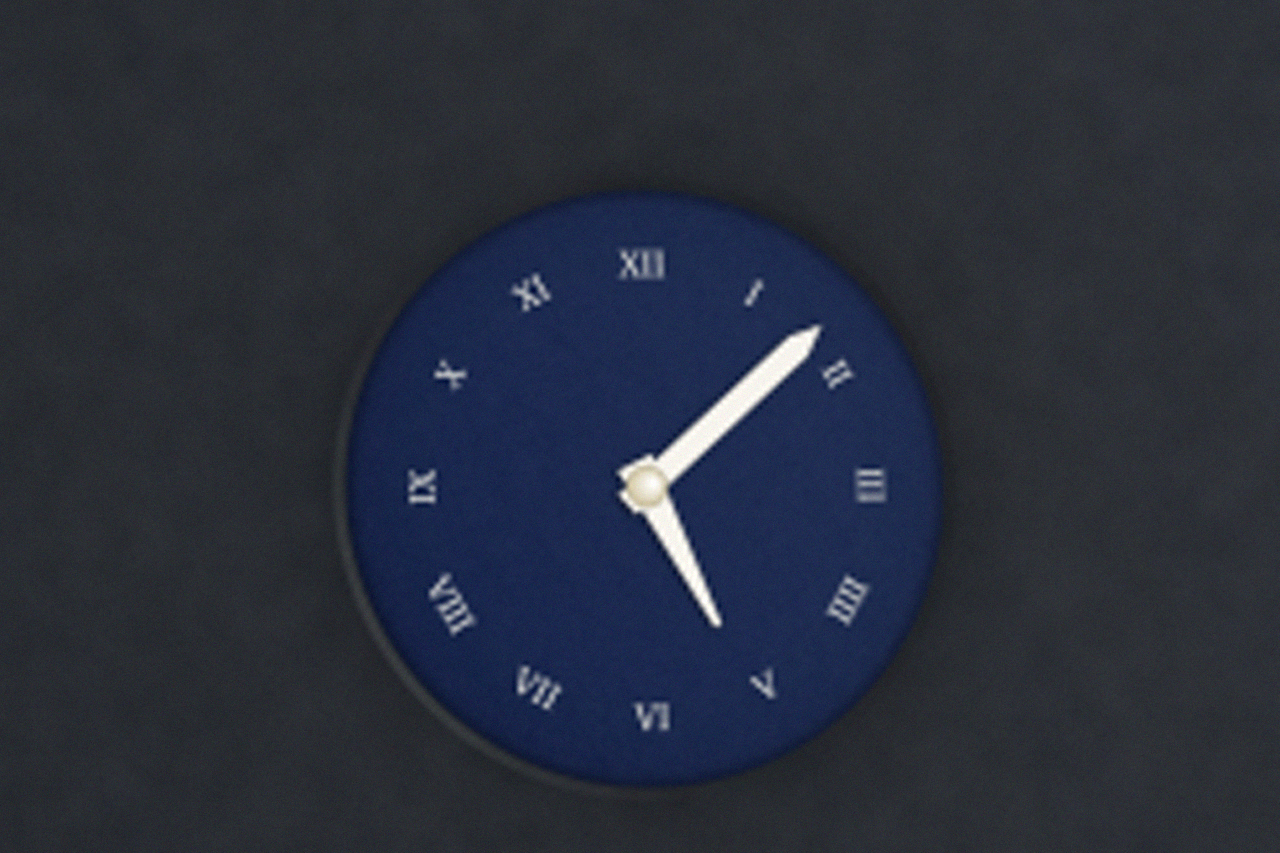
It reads **5:08**
